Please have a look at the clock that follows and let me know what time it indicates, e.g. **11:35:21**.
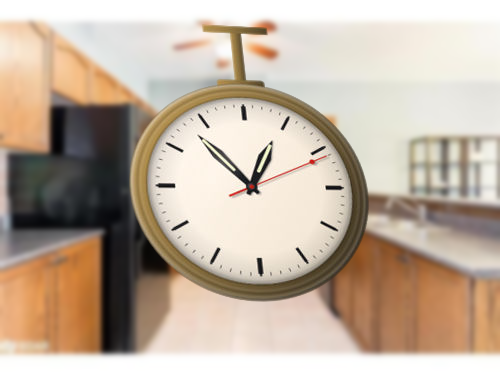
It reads **12:53:11**
